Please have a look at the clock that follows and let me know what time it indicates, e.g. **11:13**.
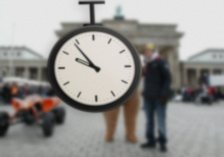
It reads **9:54**
